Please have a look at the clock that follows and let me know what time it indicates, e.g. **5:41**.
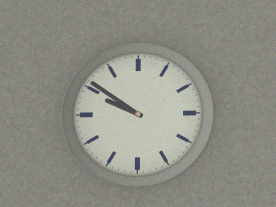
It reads **9:51**
